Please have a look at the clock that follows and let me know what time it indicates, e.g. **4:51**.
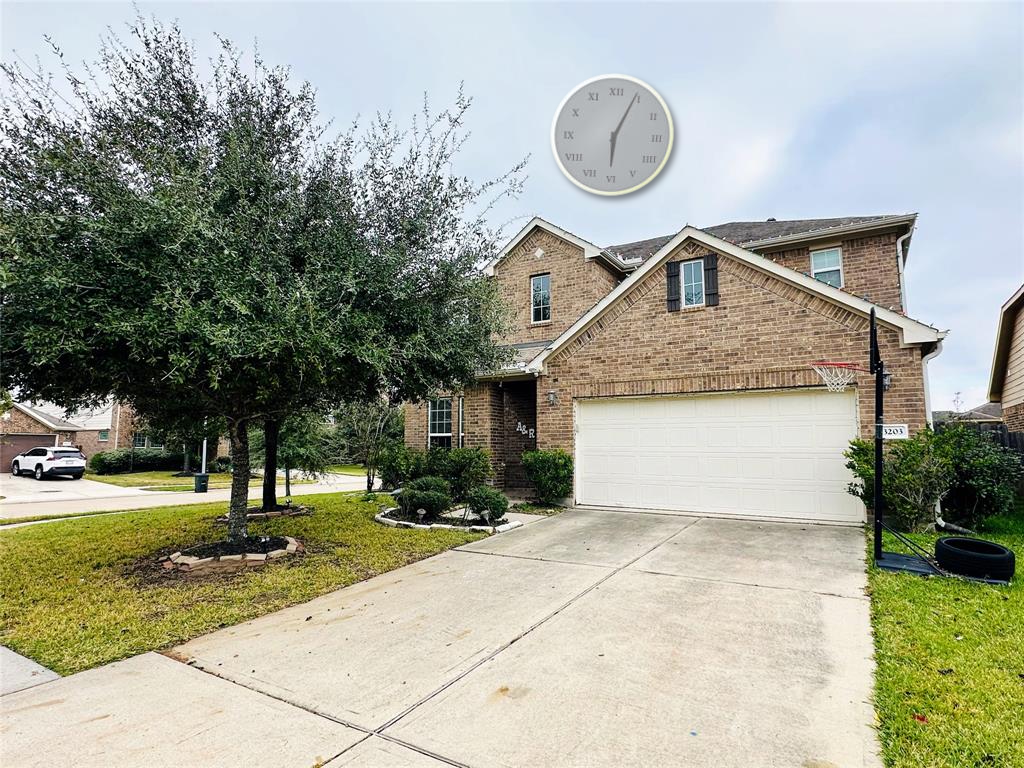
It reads **6:04**
